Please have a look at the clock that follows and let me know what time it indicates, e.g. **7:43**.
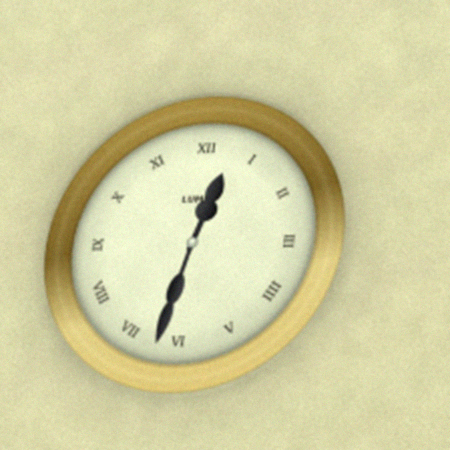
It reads **12:32**
